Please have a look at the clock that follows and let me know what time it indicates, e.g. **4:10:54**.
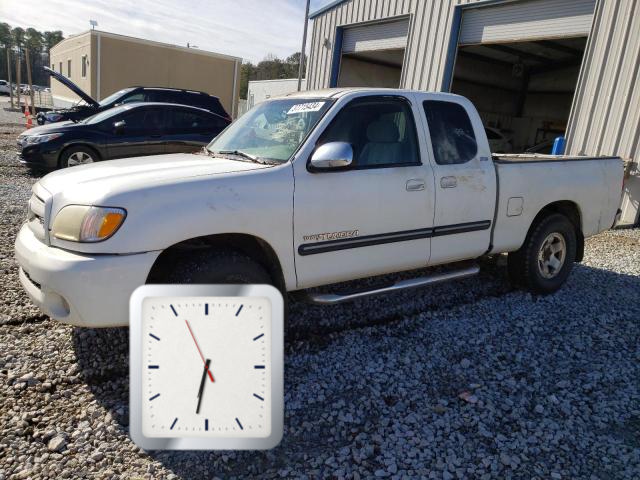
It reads **6:31:56**
